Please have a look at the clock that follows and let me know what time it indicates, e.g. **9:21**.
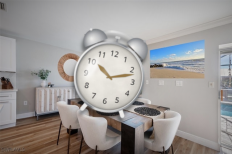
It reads **10:12**
